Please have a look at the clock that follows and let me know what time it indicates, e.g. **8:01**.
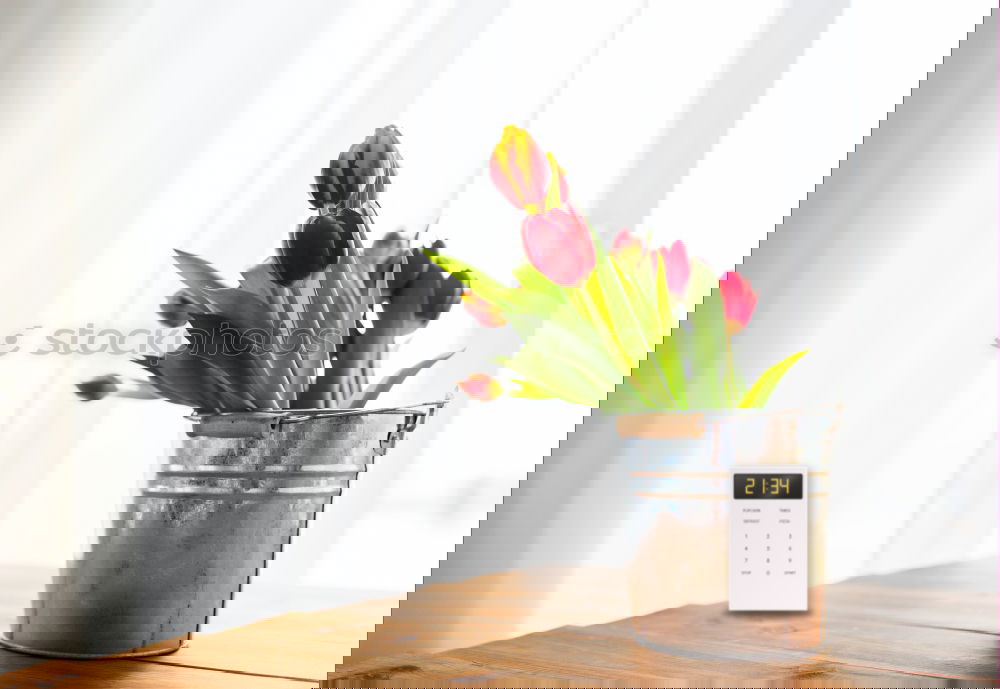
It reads **21:34**
